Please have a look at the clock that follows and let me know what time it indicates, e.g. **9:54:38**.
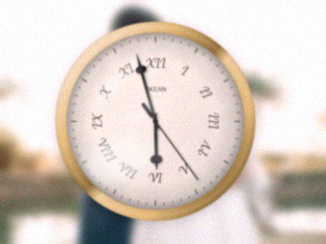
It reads **5:57:24**
